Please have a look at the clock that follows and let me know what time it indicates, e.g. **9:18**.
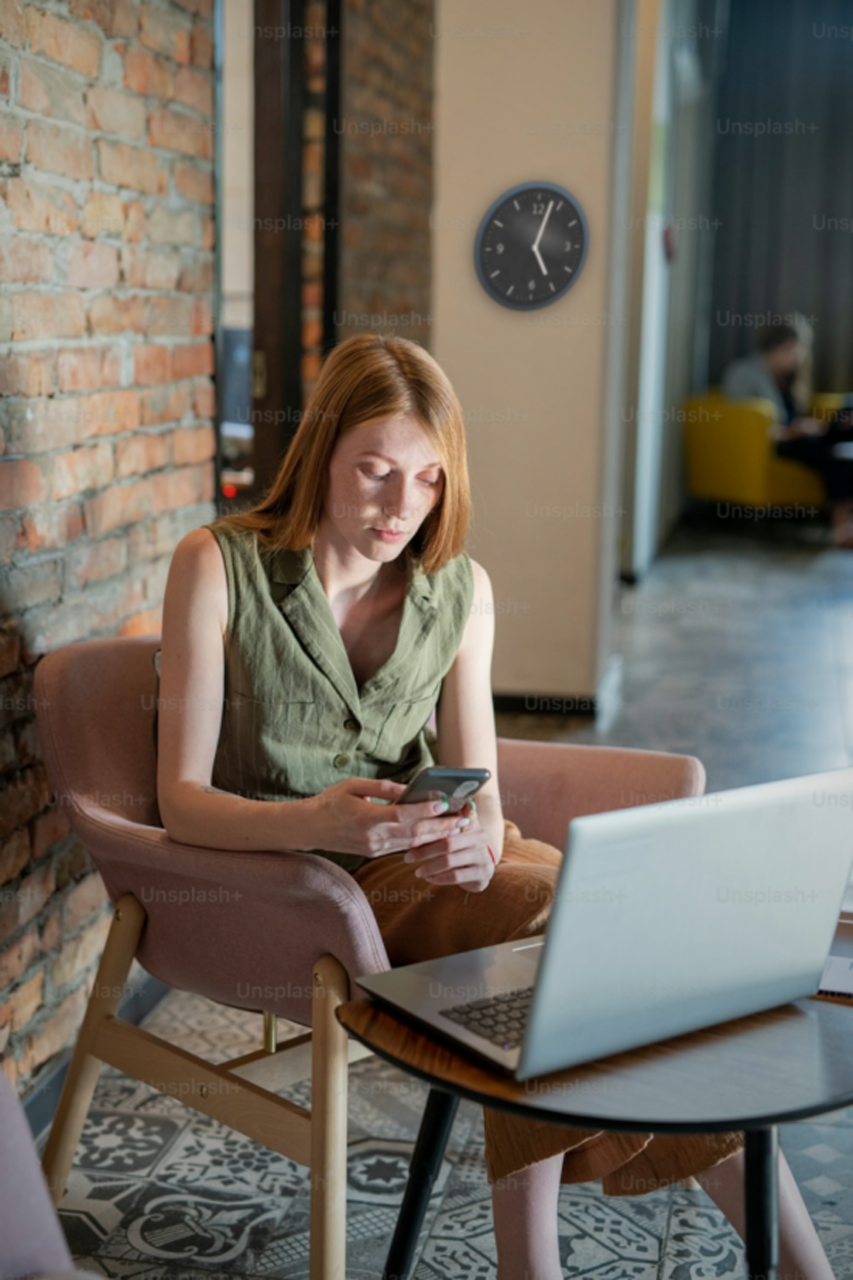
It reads **5:03**
